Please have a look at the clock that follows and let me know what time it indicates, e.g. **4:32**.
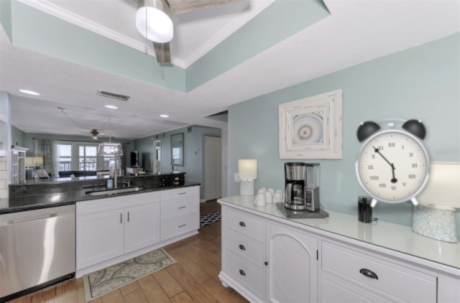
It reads **5:53**
